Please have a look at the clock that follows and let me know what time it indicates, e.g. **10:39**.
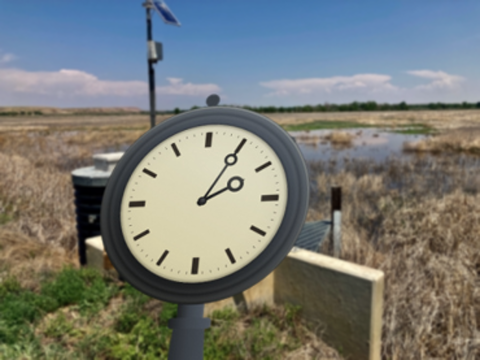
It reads **2:05**
